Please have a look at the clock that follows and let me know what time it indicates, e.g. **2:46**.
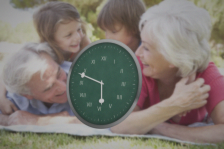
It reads **5:48**
